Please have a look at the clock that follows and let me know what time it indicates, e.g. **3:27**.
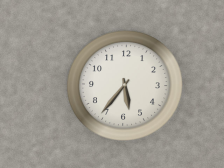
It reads **5:36**
